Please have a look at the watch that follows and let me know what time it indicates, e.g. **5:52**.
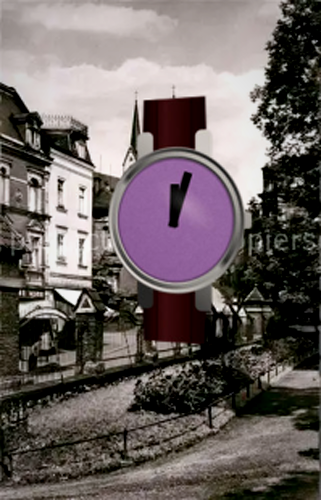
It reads **12:03**
